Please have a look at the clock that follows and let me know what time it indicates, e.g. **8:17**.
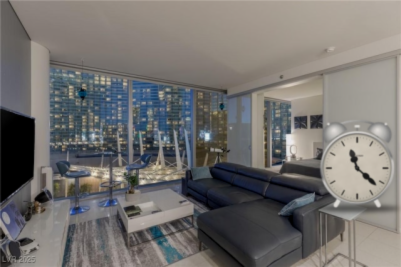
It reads **11:22**
